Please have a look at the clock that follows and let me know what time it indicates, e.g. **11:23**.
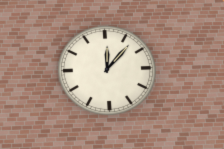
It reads **12:07**
